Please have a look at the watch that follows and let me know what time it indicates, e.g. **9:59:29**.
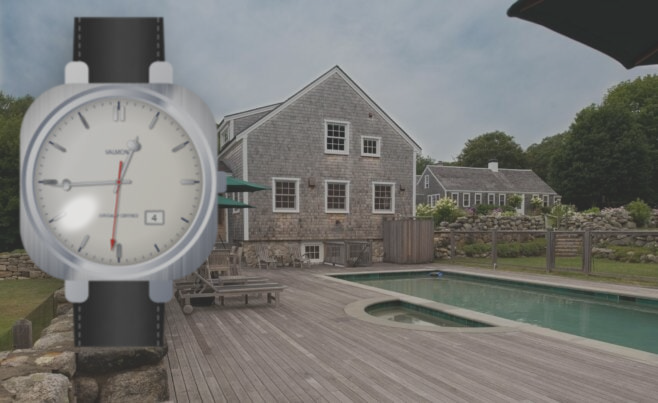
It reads **12:44:31**
